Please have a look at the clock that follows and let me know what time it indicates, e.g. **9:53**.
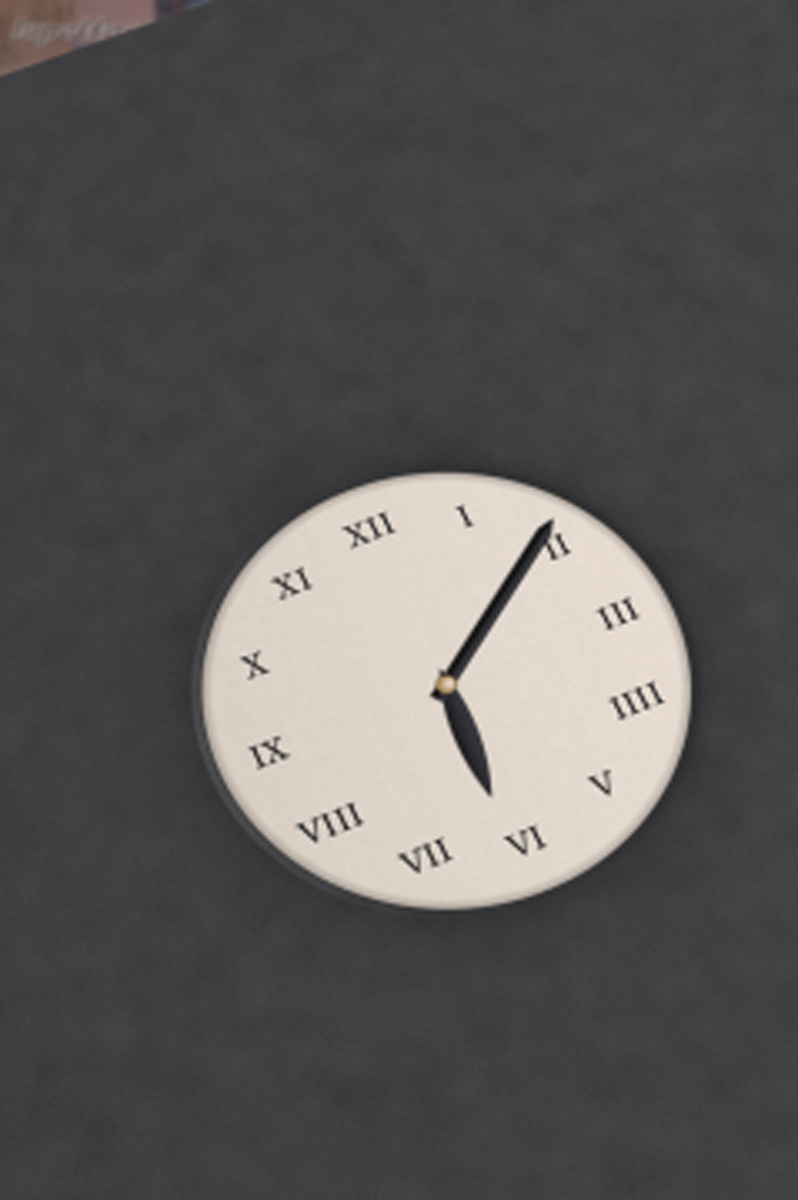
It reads **6:09**
